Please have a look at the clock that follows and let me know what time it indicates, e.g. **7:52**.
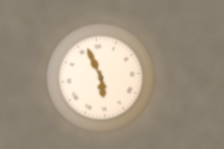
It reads **5:57**
